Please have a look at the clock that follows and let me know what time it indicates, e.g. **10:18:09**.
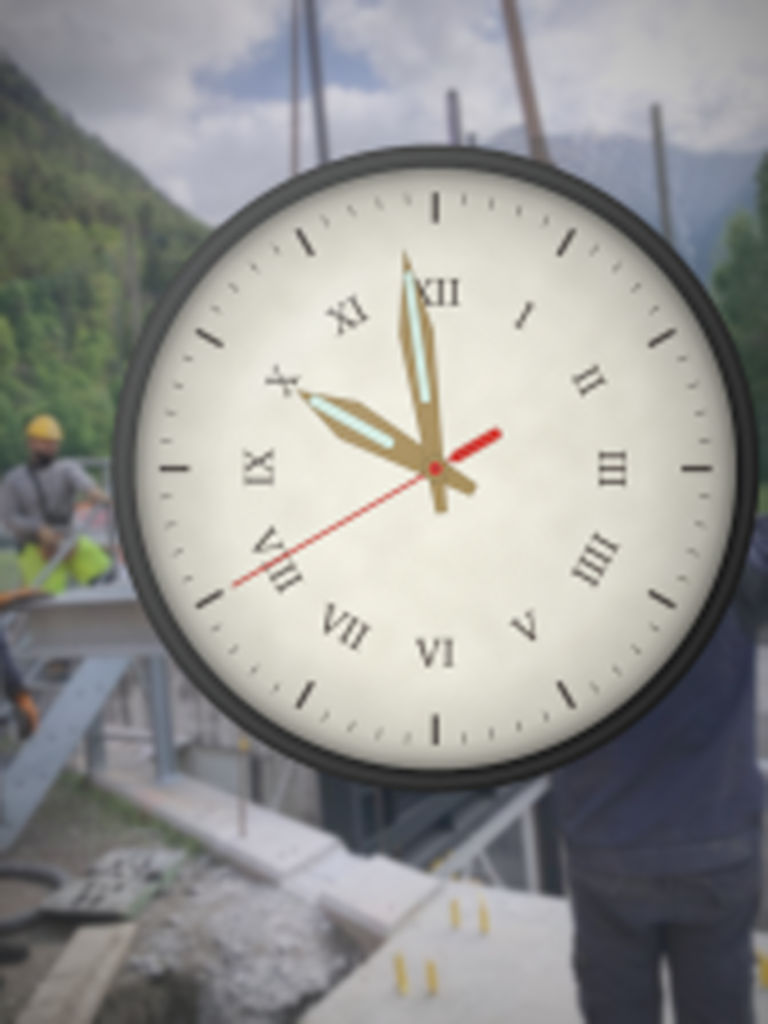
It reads **9:58:40**
